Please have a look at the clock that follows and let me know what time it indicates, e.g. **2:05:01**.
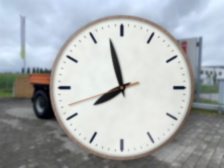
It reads **7:57:42**
